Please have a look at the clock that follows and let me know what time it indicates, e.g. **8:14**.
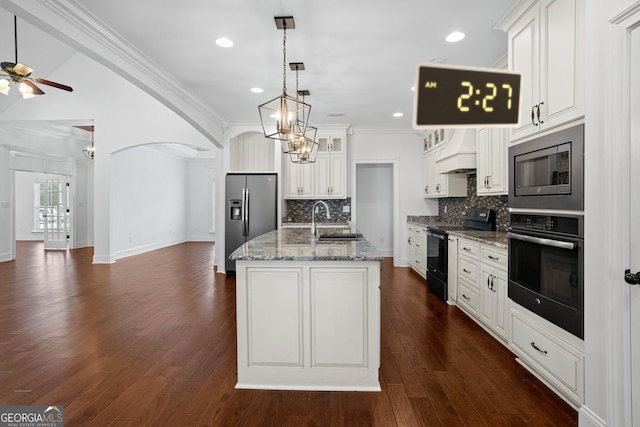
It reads **2:27**
